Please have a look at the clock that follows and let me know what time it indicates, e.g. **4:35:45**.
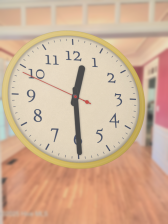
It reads **12:29:49**
